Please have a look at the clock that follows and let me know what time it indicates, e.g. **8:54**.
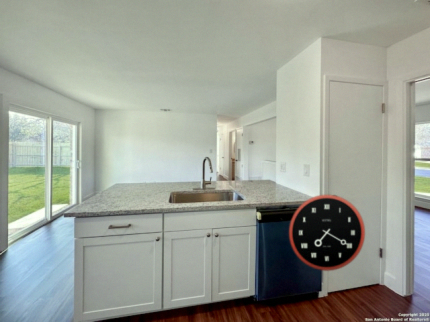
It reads **7:20**
